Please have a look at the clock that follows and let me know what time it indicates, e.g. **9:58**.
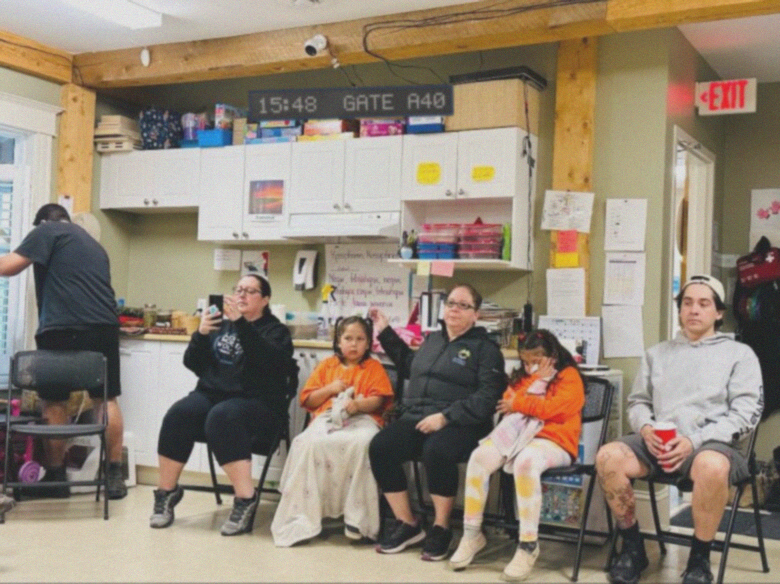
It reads **15:48**
